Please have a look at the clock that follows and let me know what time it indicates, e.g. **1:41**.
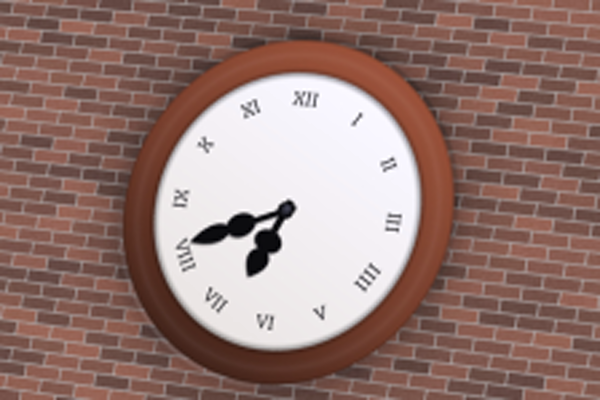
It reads **6:41**
